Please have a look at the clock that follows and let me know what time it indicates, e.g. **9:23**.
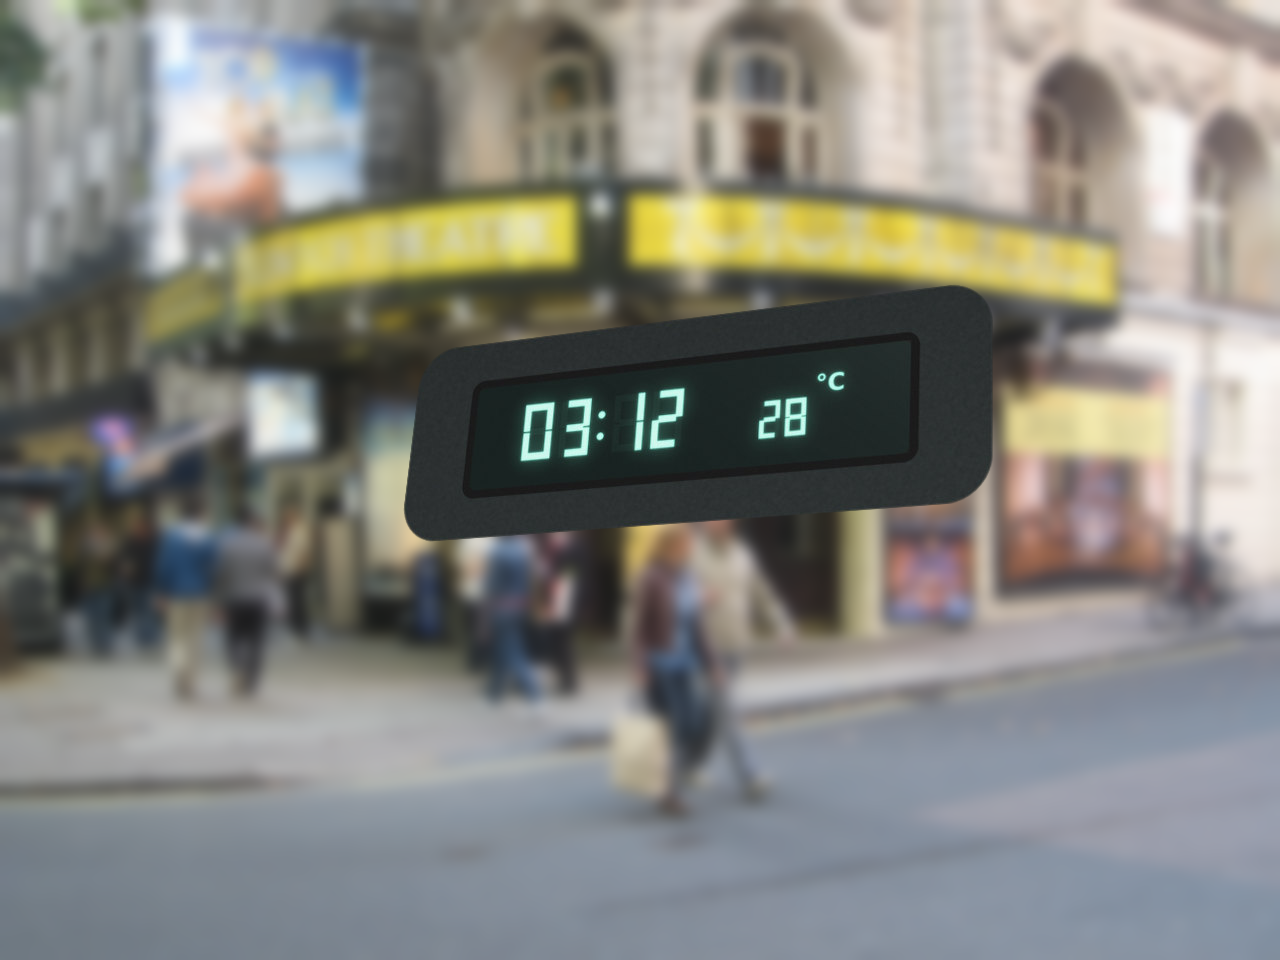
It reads **3:12**
